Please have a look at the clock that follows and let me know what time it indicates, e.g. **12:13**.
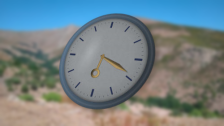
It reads **6:19**
